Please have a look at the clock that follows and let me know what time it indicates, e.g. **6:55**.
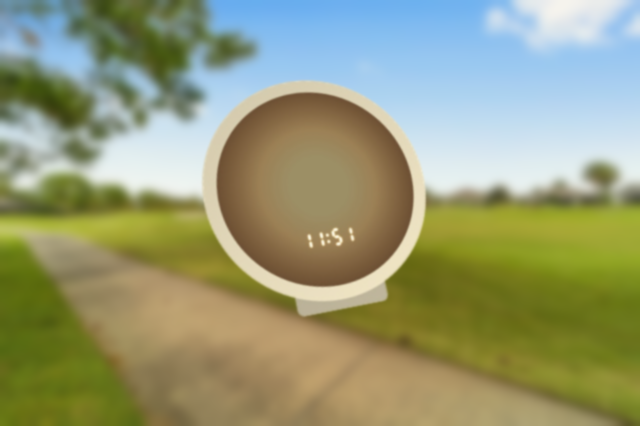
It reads **11:51**
